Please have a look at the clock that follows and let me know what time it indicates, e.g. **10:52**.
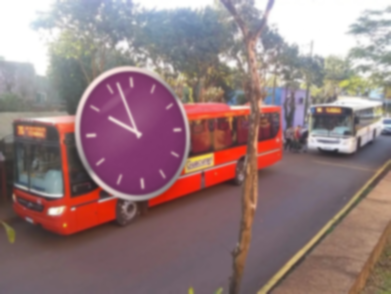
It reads **9:57**
